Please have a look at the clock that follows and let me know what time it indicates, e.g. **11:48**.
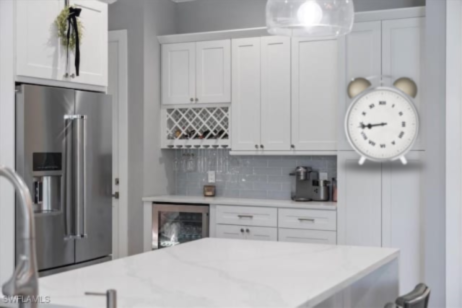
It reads **8:44**
